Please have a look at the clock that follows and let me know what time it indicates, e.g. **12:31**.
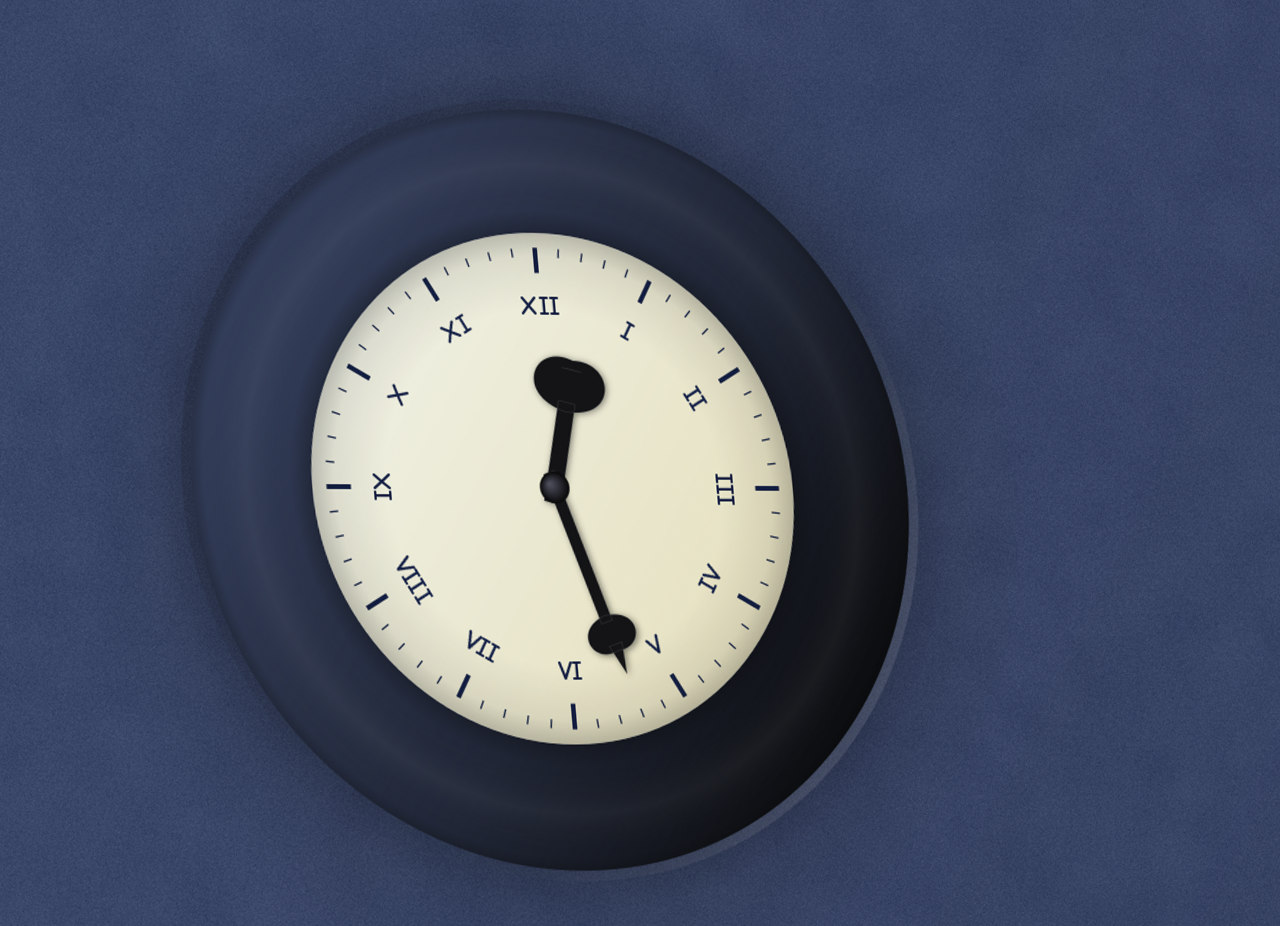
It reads **12:27**
